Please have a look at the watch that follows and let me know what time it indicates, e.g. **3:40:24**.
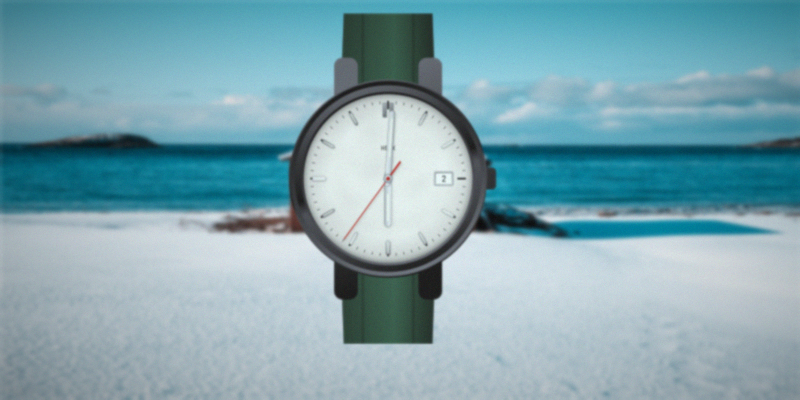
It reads **6:00:36**
